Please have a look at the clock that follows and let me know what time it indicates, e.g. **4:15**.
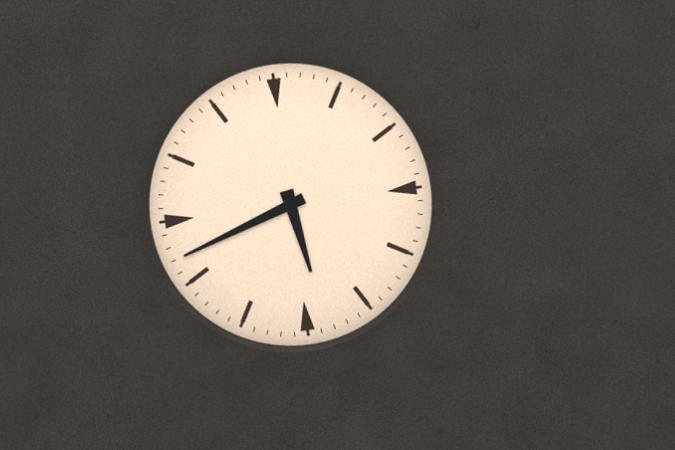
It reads **5:42**
